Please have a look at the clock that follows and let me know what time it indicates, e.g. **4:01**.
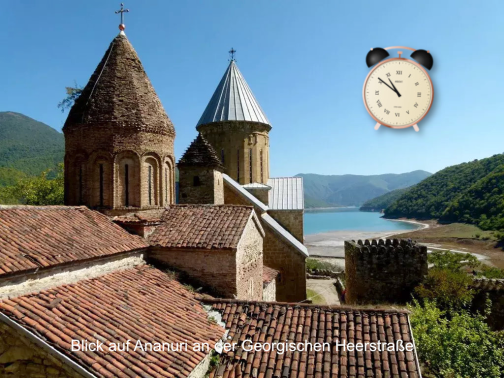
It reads **10:51**
